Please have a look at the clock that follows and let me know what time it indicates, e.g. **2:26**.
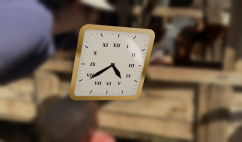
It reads **4:39**
